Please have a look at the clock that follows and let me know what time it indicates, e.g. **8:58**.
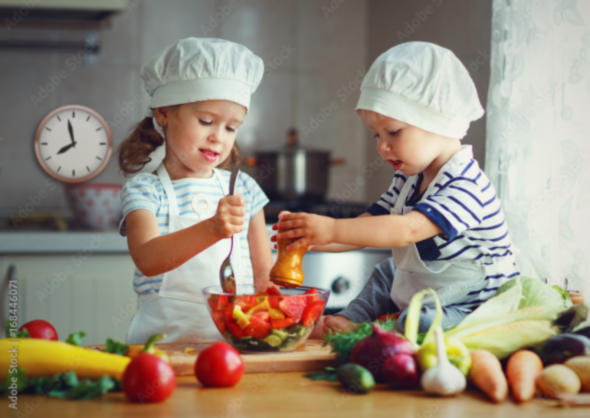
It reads **7:58**
